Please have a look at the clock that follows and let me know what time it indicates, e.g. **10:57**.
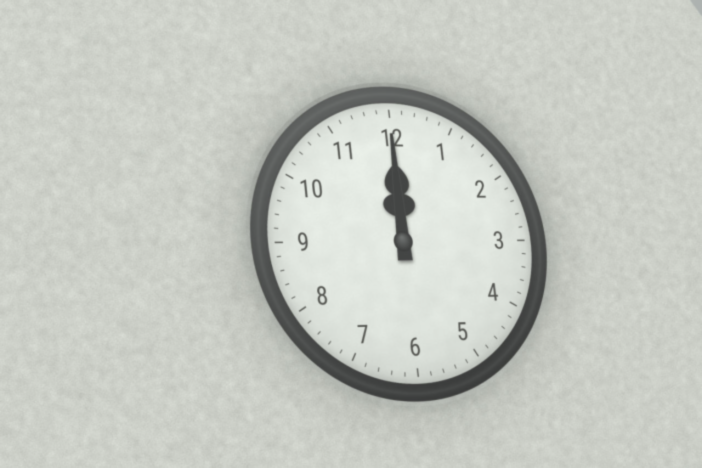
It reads **12:00**
